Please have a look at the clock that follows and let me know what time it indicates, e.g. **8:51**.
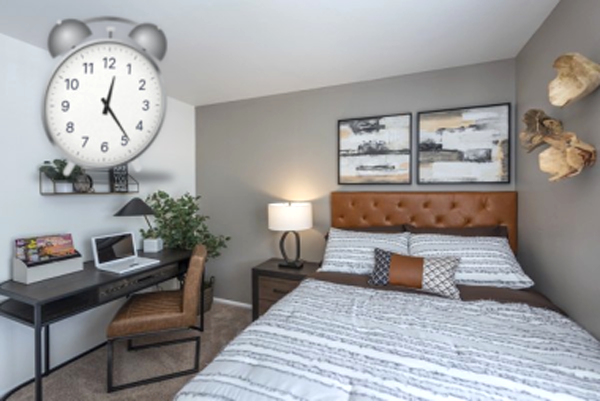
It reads **12:24**
